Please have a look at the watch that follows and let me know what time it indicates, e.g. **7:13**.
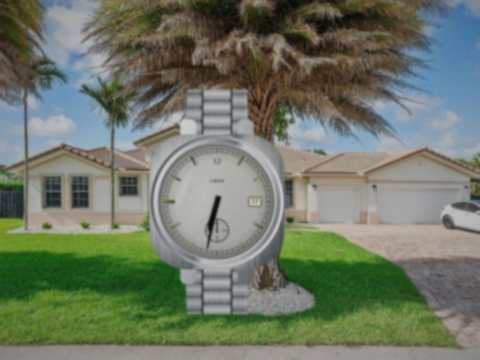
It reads **6:32**
